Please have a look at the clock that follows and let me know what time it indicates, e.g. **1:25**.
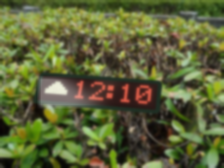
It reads **12:10**
